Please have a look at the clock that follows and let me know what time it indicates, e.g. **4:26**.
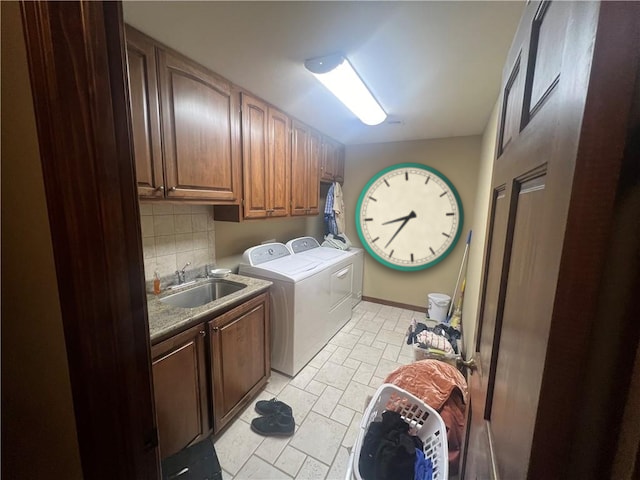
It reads **8:37**
